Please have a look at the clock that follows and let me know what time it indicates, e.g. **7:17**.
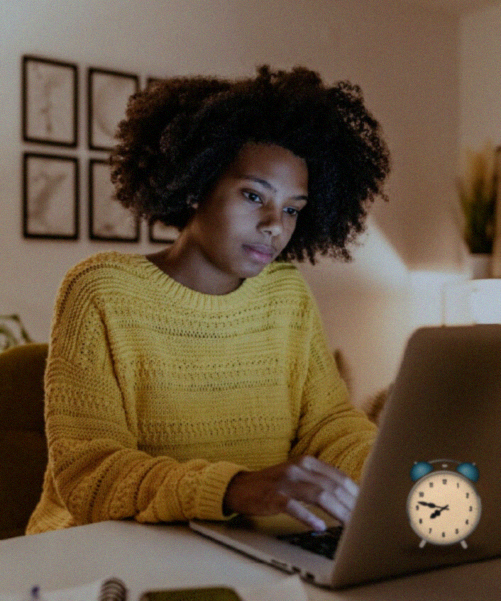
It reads **7:47**
